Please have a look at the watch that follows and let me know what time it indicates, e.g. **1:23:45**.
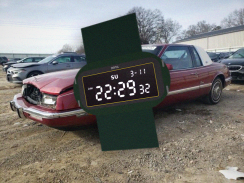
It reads **22:29:32**
